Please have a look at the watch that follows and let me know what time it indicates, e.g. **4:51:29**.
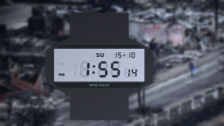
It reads **1:55:14**
